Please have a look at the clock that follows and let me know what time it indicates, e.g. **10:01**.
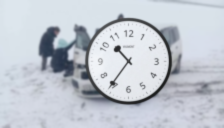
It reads **10:36**
